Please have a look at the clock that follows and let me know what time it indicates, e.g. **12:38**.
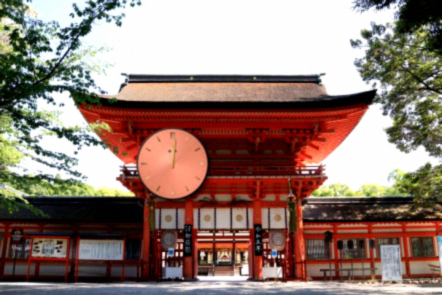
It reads **12:01**
